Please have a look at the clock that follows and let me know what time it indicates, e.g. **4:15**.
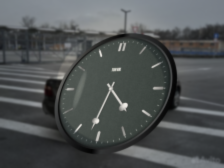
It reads **4:32**
